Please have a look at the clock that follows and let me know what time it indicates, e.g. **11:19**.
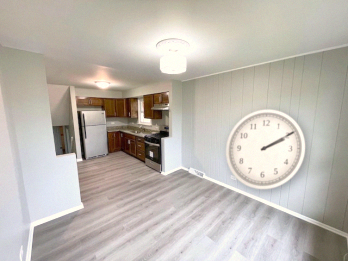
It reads **2:10**
